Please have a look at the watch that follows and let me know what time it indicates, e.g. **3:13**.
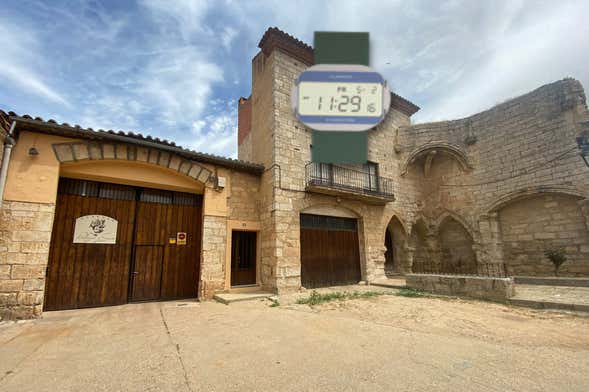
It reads **11:29**
